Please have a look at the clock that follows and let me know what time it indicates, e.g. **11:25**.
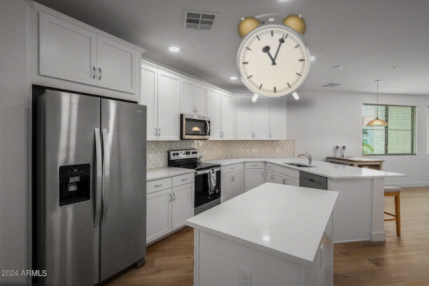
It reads **11:04**
